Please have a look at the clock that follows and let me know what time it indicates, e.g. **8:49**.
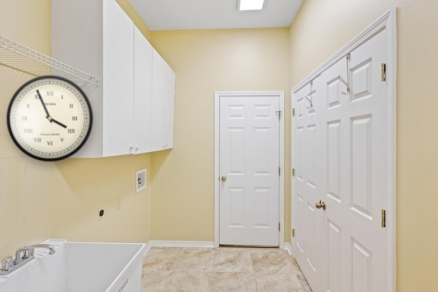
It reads **3:56**
